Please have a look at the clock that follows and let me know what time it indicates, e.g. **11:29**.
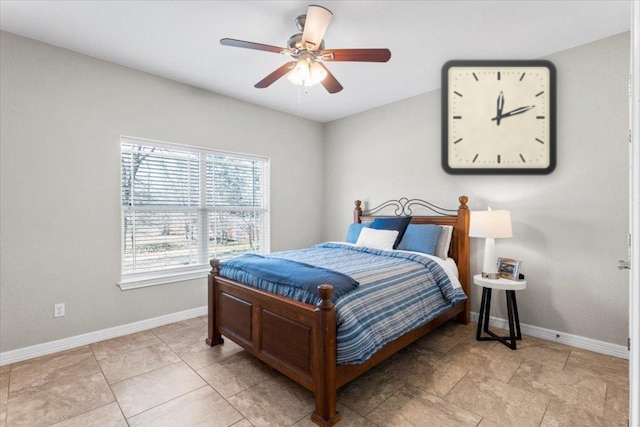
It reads **12:12**
